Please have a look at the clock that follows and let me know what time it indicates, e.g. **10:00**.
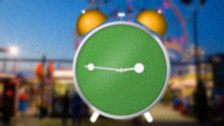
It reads **2:46**
